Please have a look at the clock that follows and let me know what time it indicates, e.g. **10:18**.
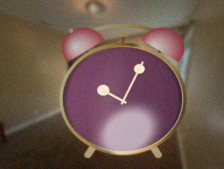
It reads **10:04**
